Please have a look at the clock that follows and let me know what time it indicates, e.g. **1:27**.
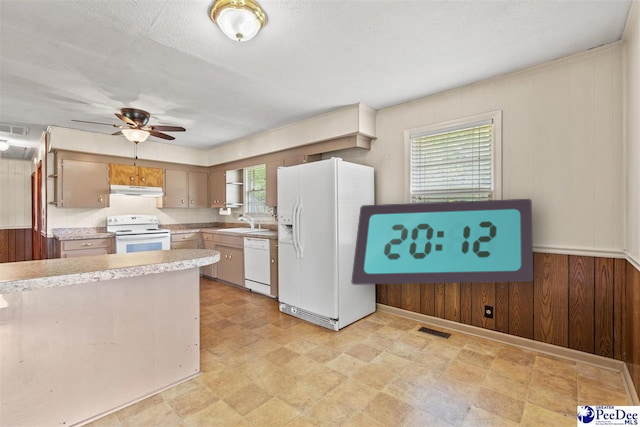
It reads **20:12**
